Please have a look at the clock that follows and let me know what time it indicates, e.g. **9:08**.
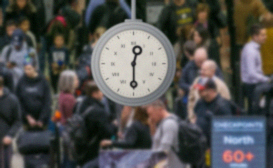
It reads **12:30**
